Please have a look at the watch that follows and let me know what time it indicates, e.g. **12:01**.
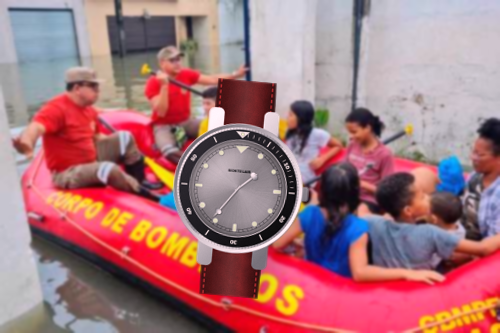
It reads **1:36**
